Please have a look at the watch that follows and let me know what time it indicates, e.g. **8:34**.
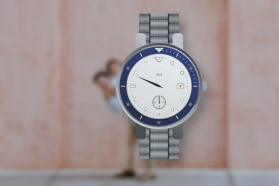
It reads **9:49**
